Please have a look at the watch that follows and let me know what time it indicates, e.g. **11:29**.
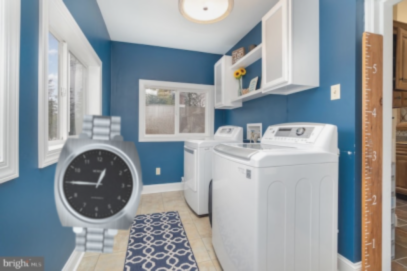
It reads **12:45**
